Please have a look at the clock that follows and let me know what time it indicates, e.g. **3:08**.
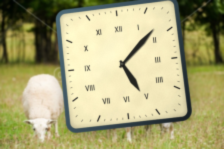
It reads **5:08**
